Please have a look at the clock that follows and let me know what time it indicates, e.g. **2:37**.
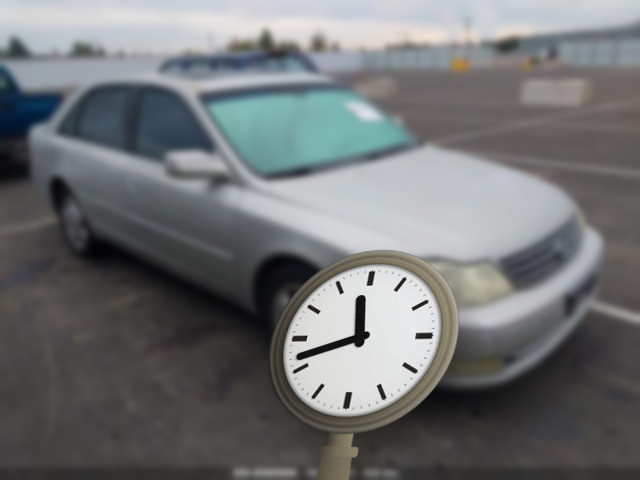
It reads **11:42**
